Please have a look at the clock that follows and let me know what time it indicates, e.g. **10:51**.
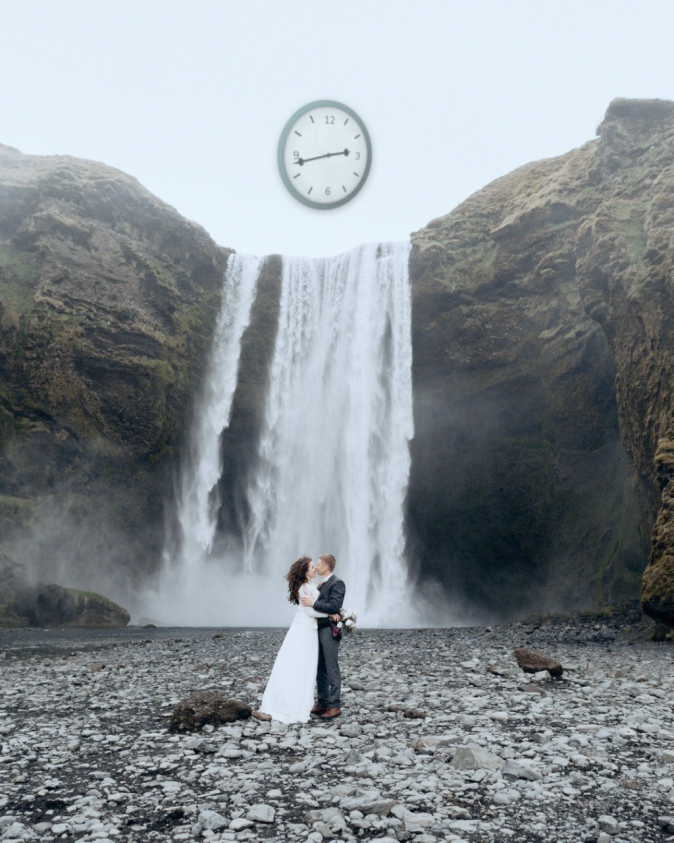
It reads **2:43**
